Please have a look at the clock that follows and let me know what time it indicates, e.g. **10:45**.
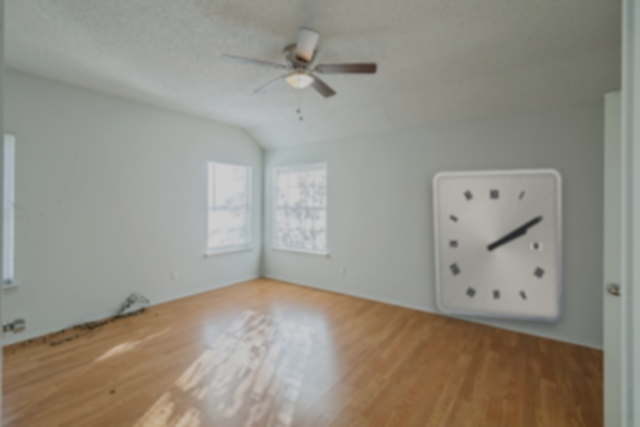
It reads **2:10**
